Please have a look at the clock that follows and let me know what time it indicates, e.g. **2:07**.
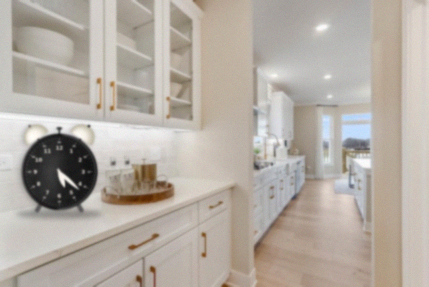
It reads **5:22**
